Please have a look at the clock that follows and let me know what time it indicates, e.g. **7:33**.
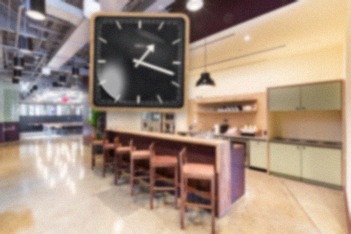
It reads **1:18**
